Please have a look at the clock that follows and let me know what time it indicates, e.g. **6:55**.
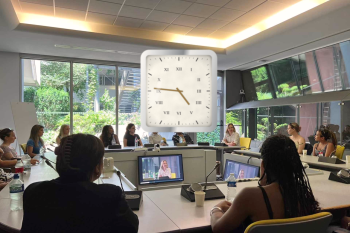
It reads **4:46**
